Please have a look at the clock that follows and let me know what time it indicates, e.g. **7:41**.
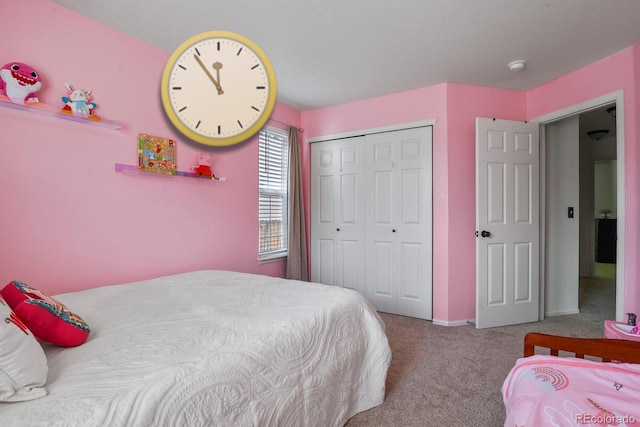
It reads **11:54**
